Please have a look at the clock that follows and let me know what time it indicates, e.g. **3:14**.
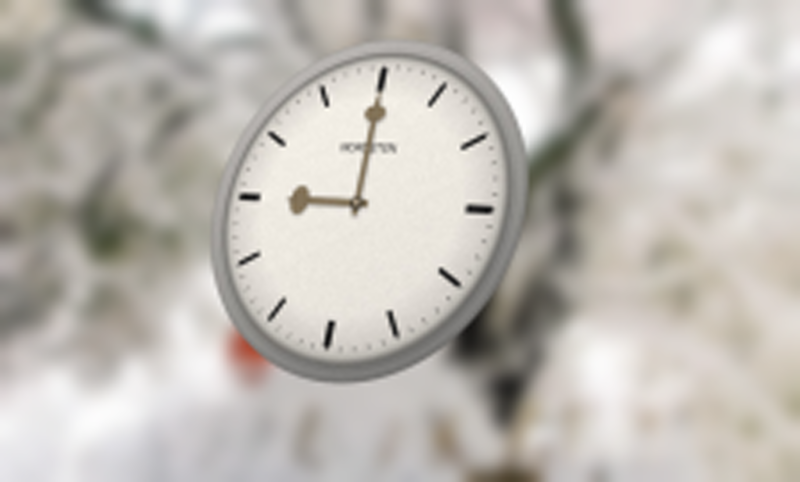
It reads **9:00**
